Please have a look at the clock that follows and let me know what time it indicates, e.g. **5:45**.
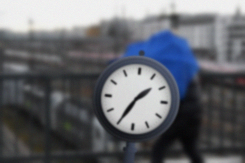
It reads **1:35**
